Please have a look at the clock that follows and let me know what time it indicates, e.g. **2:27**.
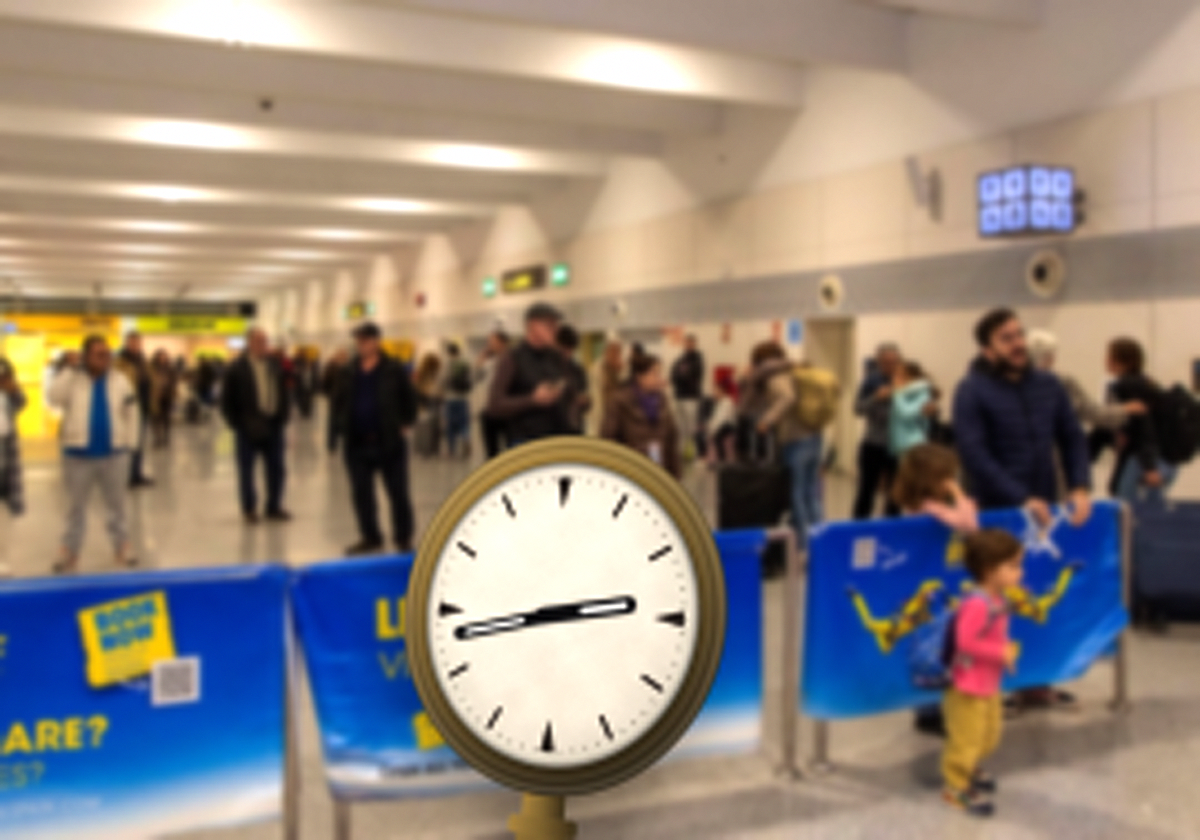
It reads **2:43**
